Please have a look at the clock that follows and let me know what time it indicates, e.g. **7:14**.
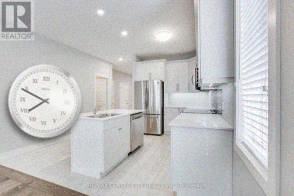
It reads **7:49**
